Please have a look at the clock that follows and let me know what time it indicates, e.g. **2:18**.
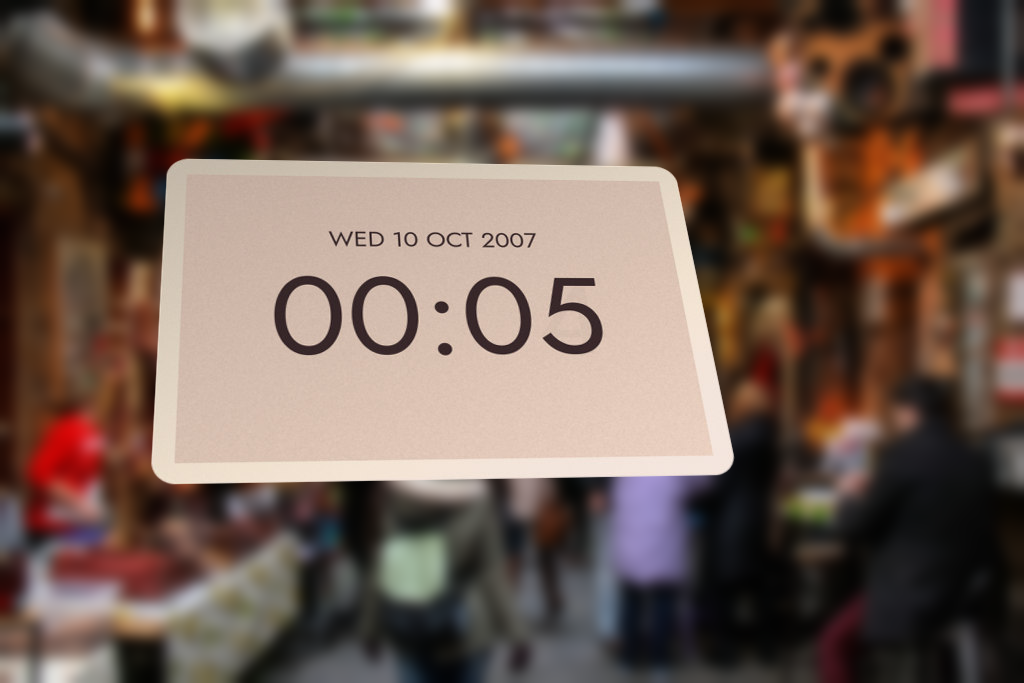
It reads **0:05**
